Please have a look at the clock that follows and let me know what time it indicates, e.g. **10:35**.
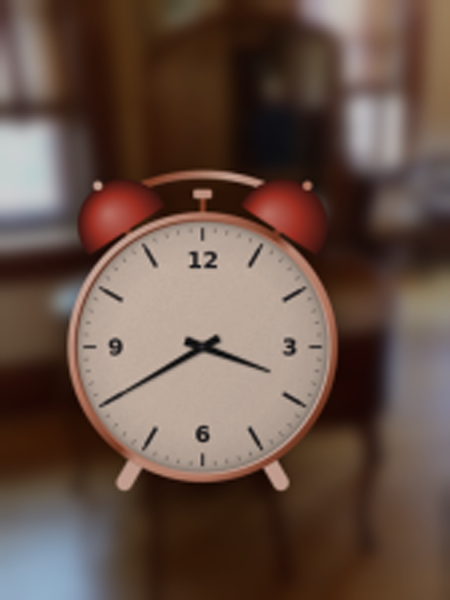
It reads **3:40**
